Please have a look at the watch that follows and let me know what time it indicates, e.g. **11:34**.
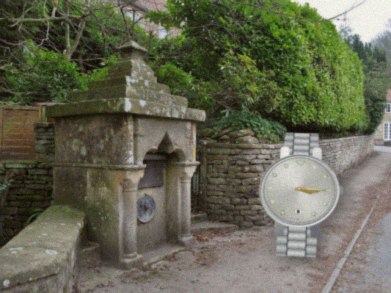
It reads **3:15**
